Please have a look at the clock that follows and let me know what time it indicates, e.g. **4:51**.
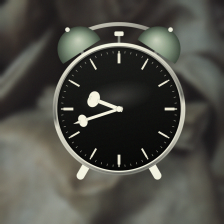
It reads **9:42**
